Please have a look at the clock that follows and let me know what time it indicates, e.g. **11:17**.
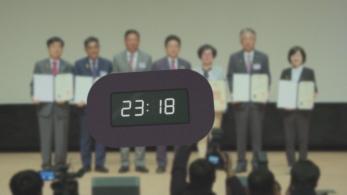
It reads **23:18**
